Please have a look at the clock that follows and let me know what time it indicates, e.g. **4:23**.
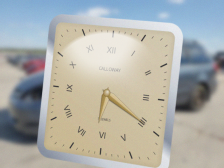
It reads **6:20**
